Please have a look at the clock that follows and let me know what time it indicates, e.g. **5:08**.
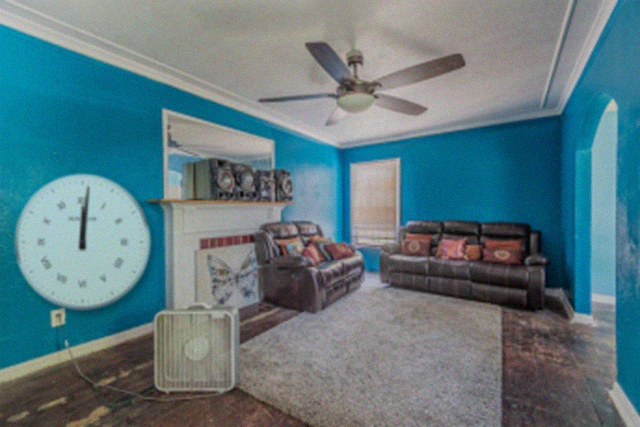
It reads **12:01**
